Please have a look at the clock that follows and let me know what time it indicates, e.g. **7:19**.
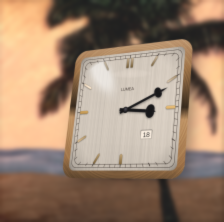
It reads **3:11**
